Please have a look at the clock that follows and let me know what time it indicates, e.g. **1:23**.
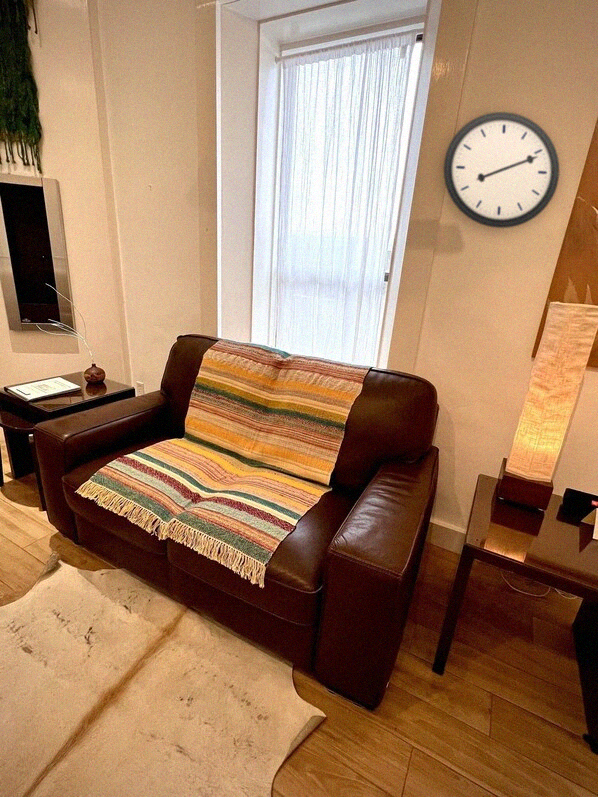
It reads **8:11**
